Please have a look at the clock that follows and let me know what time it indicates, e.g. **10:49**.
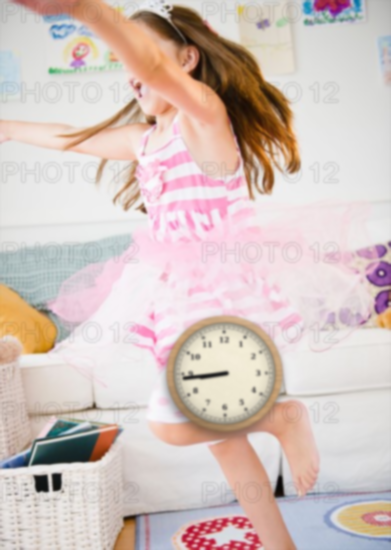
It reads **8:44**
